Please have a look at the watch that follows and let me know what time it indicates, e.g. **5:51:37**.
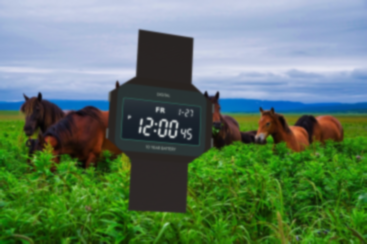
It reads **12:00:45**
